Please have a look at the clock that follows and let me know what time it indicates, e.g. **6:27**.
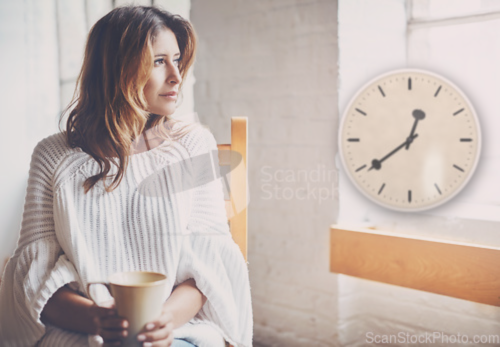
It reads **12:39**
